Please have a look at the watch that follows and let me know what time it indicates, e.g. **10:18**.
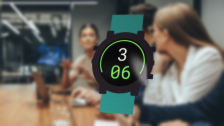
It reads **3:06**
